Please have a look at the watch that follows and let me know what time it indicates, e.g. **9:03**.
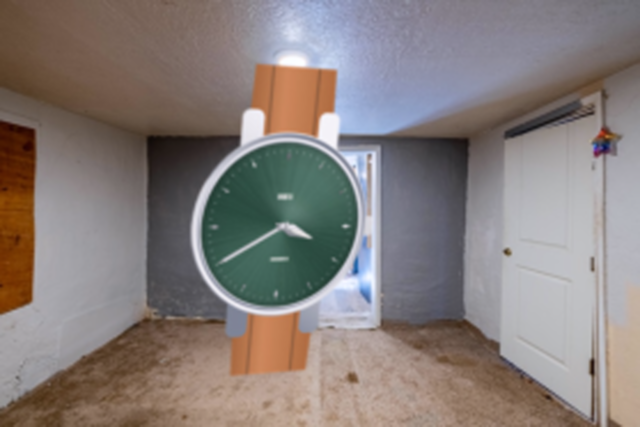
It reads **3:40**
